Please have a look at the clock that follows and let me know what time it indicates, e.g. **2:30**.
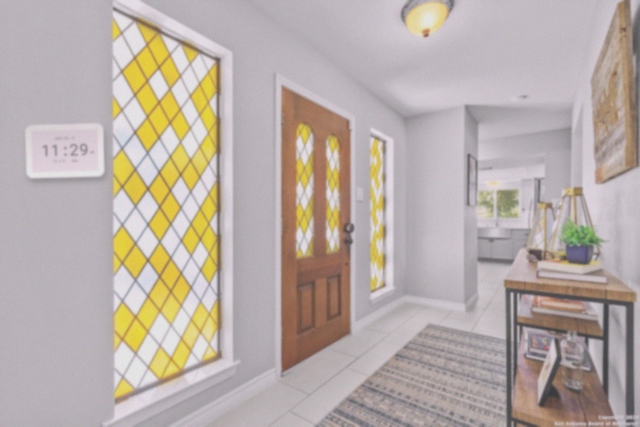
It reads **11:29**
